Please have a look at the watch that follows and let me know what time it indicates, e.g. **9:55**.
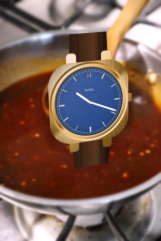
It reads **10:19**
